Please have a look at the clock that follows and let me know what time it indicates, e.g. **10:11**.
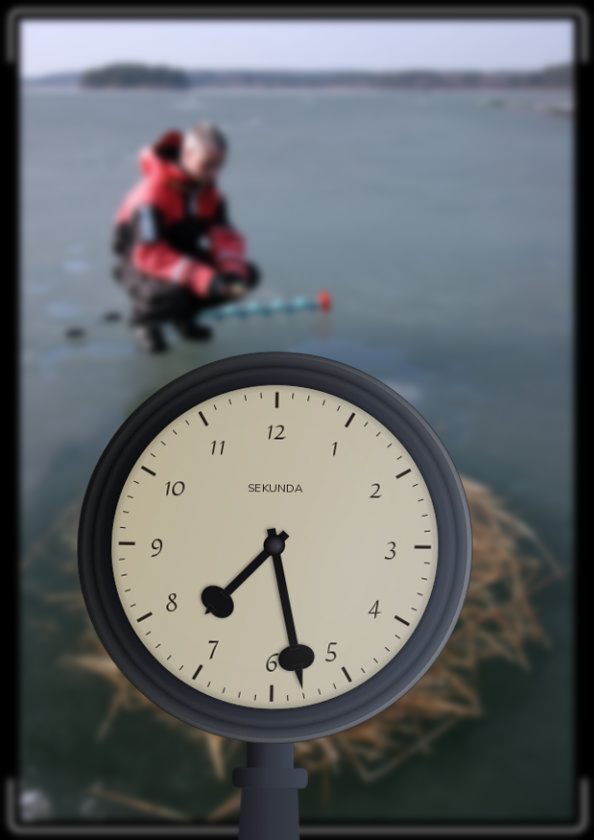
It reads **7:28**
